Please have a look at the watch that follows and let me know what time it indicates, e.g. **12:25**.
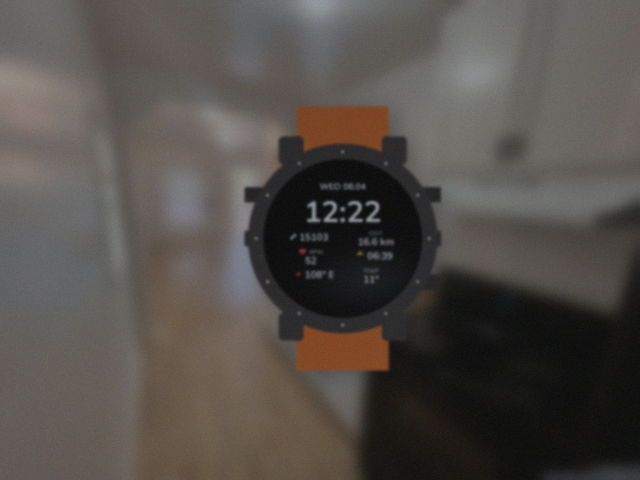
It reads **12:22**
